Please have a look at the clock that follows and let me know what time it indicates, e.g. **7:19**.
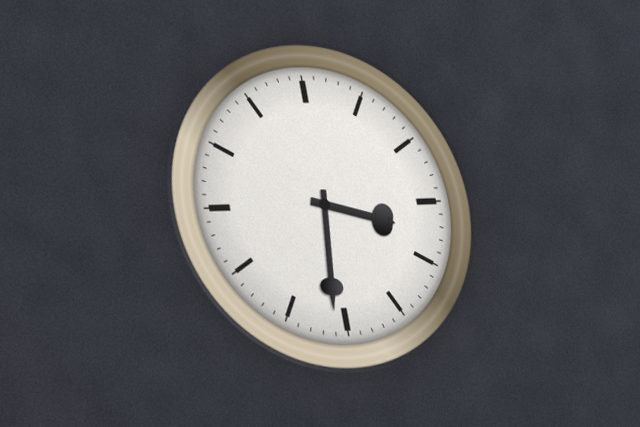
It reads **3:31**
